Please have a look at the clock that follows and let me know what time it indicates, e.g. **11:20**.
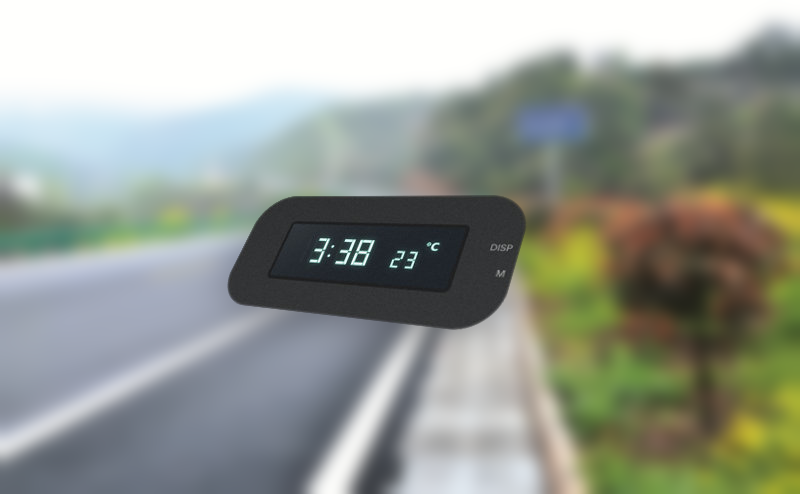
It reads **3:38**
